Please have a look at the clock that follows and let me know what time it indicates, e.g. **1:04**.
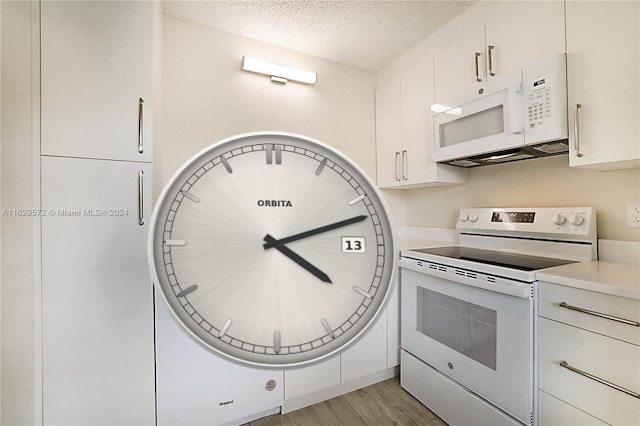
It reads **4:12**
